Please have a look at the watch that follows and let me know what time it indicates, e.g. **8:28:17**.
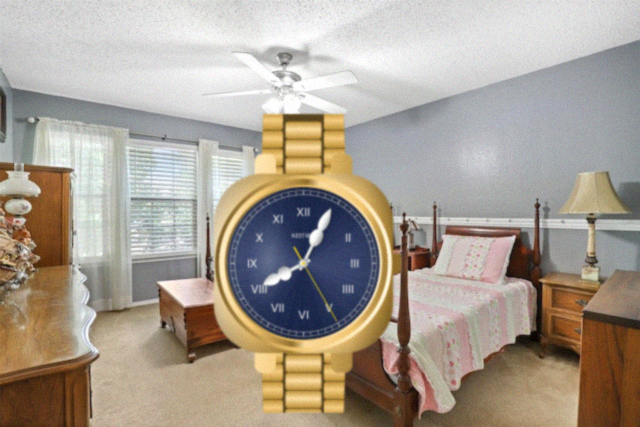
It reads **8:04:25**
